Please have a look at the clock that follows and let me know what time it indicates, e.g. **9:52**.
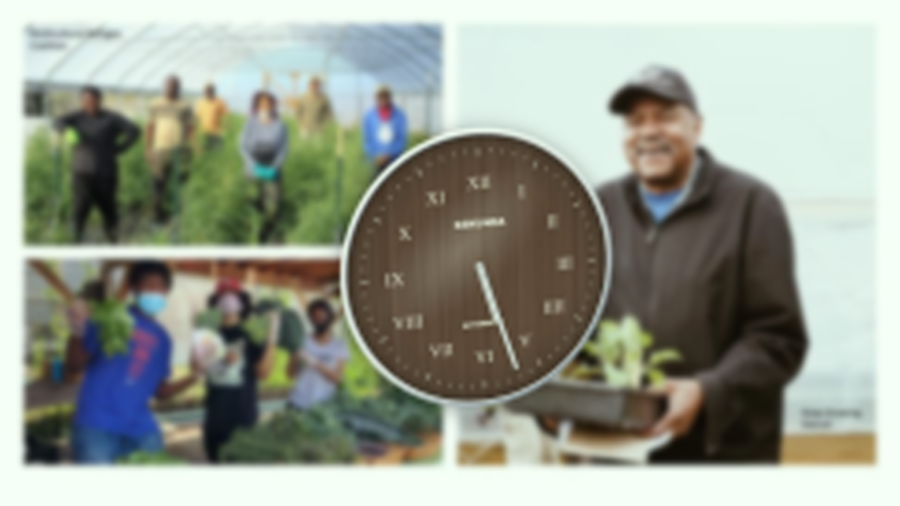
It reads **5:27**
